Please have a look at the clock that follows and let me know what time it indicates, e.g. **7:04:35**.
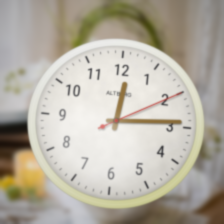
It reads **12:14:10**
